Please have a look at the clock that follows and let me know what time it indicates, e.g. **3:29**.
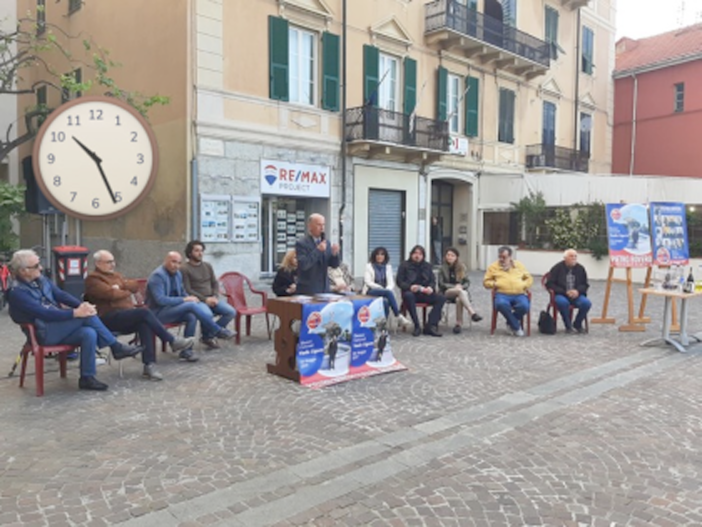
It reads **10:26**
